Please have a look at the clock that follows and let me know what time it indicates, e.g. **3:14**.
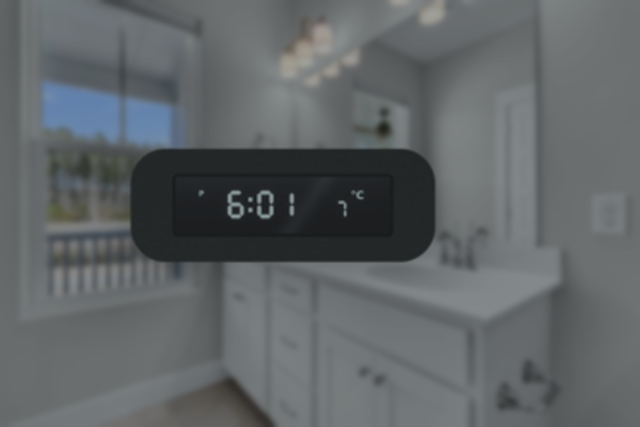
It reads **6:01**
